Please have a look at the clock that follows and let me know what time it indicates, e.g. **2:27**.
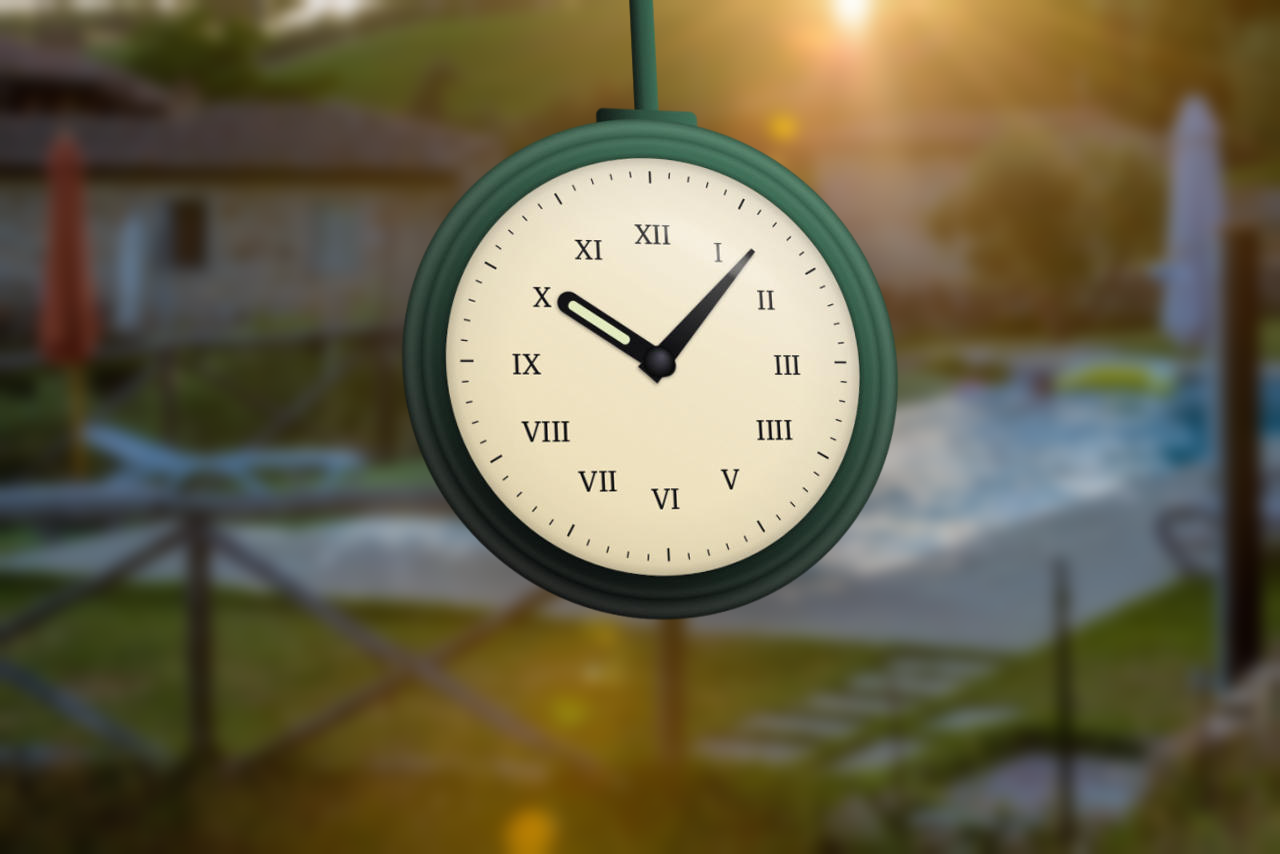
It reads **10:07**
